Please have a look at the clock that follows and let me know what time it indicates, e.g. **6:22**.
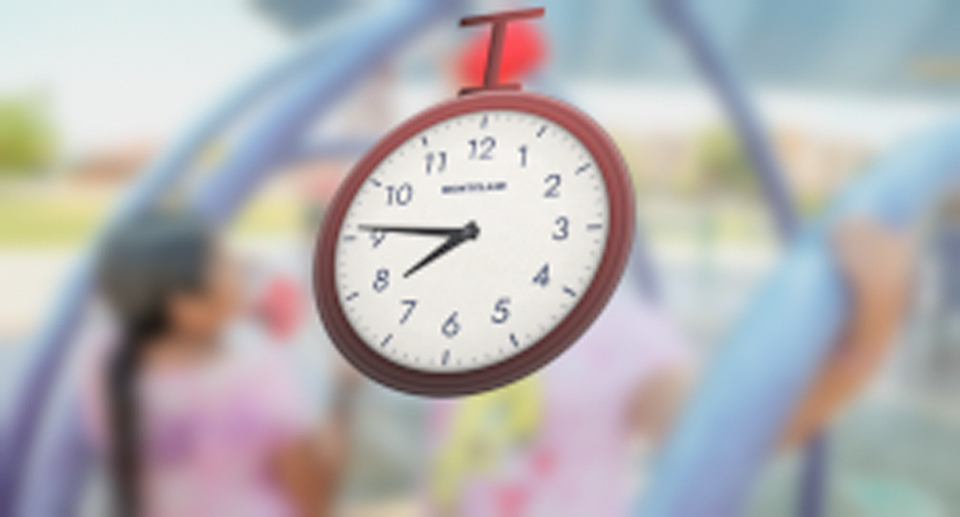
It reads **7:46**
